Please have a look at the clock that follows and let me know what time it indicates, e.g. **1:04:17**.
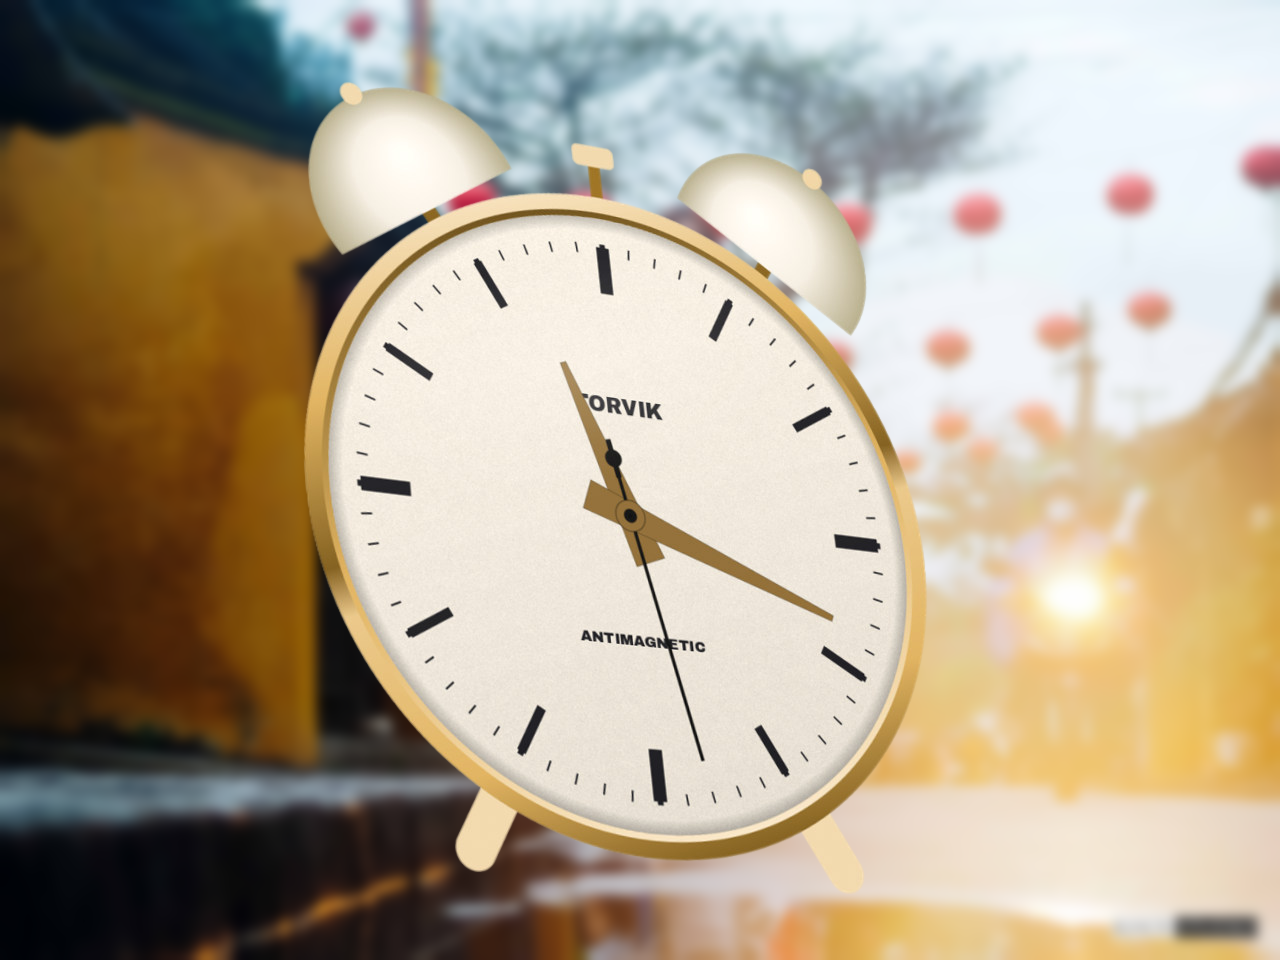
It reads **11:18:28**
